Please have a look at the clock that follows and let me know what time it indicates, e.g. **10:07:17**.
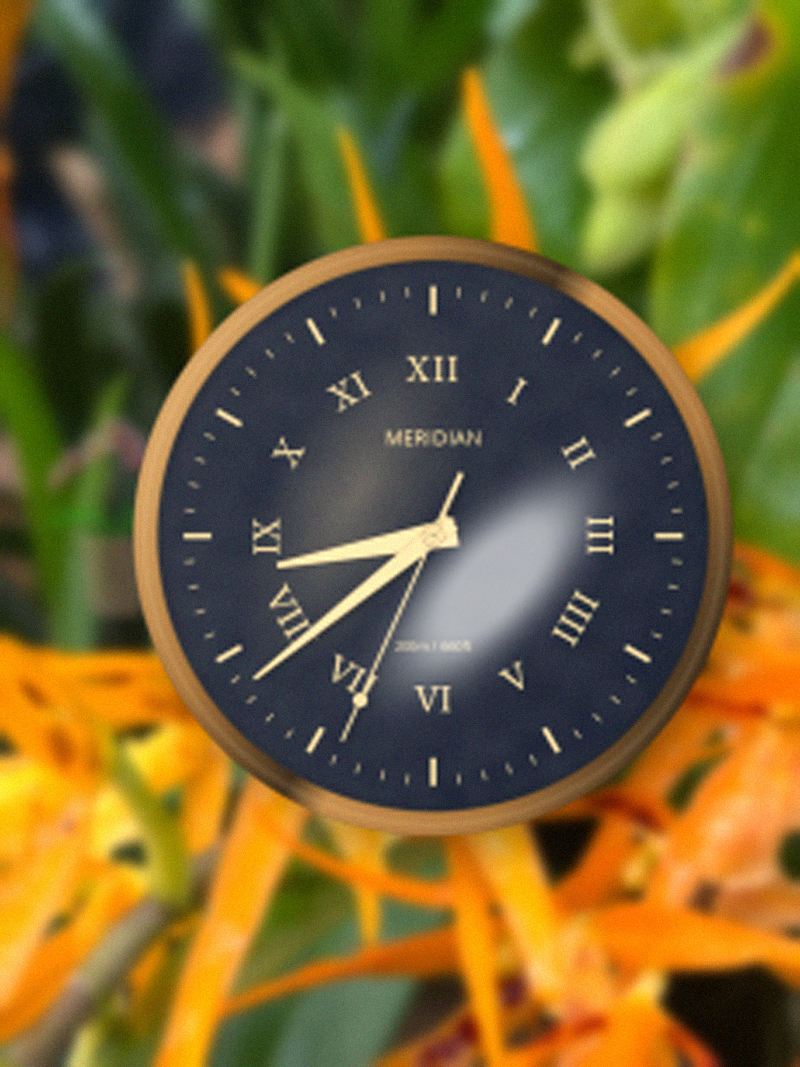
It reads **8:38:34**
